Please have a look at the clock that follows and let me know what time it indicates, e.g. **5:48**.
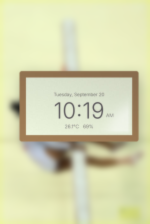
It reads **10:19**
